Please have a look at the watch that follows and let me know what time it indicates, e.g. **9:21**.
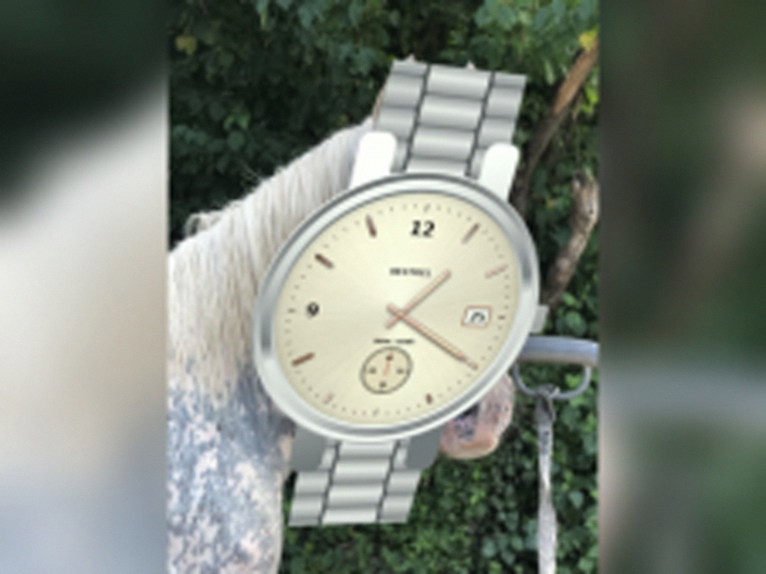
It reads **1:20**
